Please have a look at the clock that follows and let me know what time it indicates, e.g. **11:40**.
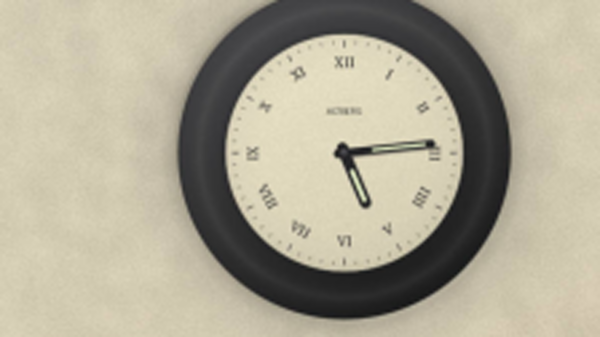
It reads **5:14**
